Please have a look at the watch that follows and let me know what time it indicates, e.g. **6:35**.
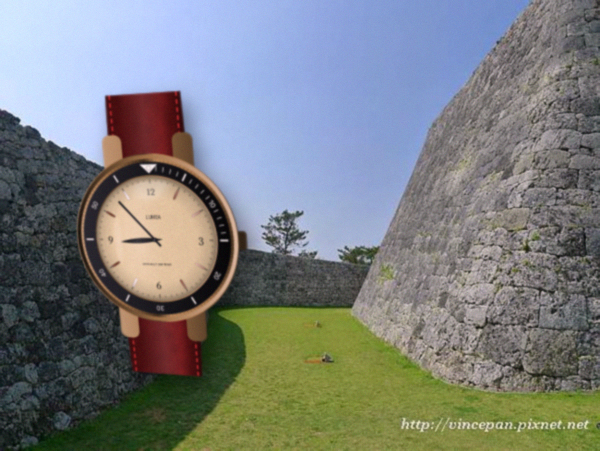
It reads **8:53**
